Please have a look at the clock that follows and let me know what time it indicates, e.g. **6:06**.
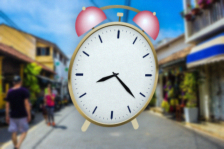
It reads **8:22**
